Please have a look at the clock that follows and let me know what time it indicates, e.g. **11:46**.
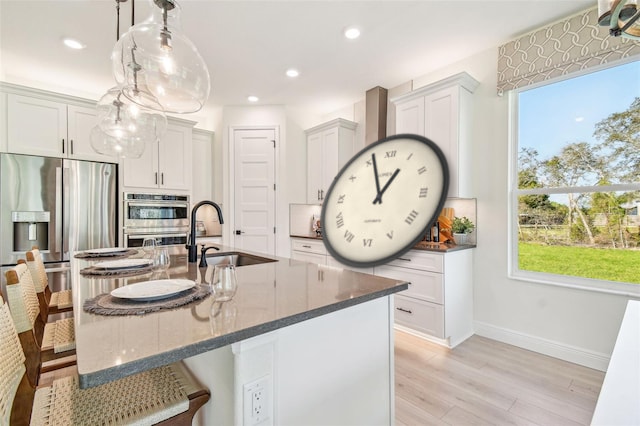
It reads **12:56**
